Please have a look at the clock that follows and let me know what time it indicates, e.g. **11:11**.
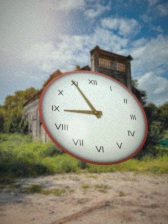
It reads **8:55**
